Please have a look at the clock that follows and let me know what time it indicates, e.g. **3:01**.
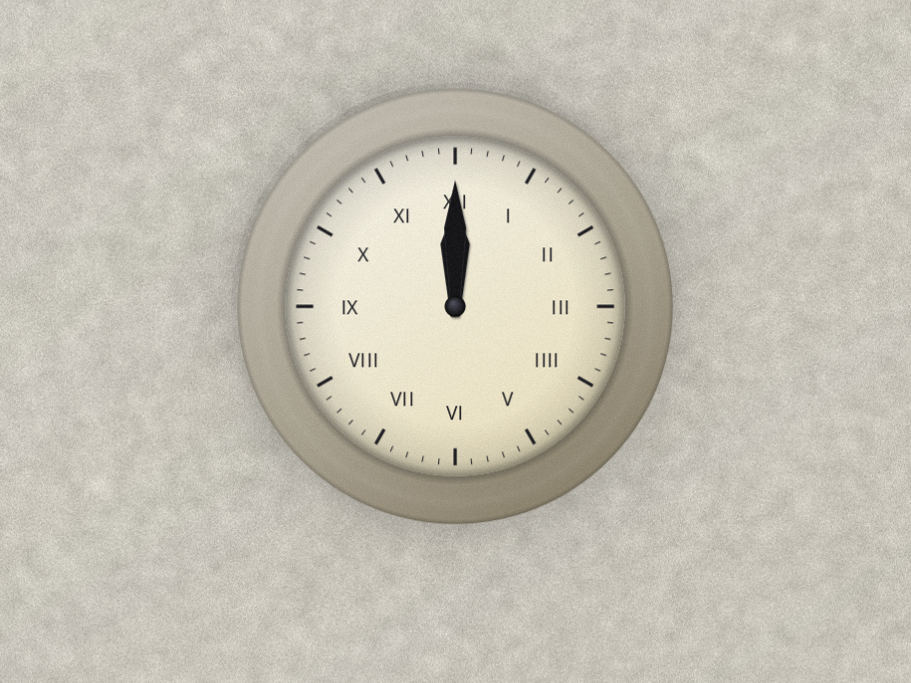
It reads **12:00**
